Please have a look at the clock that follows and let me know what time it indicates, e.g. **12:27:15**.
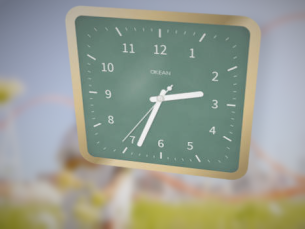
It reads **2:33:36**
